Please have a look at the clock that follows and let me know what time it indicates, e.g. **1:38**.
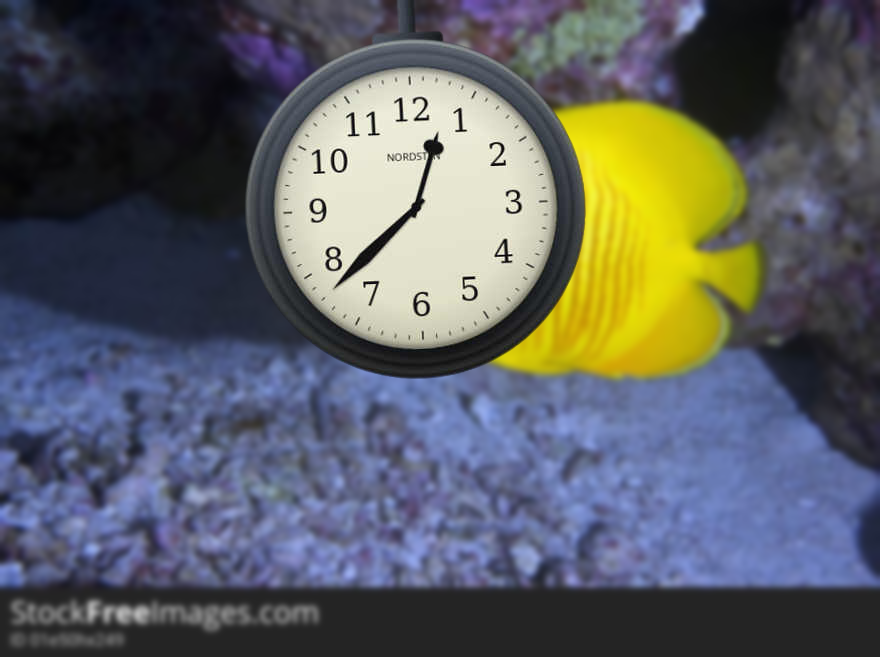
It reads **12:38**
